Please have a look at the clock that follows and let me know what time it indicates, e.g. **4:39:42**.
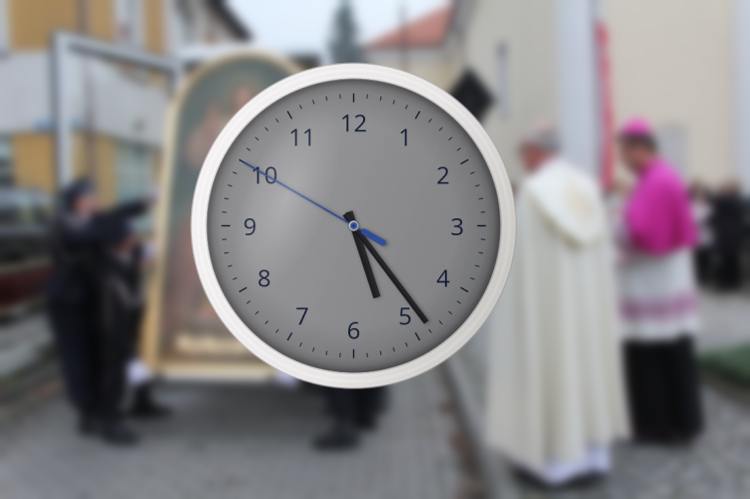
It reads **5:23:50**
